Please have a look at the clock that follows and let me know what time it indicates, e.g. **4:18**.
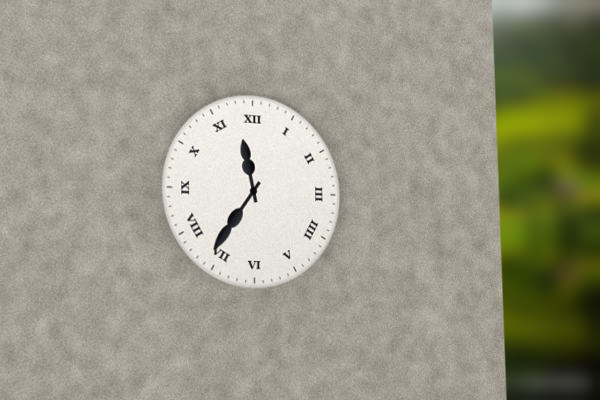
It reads **11:36**
